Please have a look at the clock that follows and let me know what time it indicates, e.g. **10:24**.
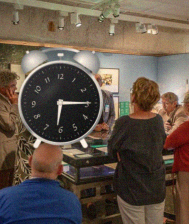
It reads **6:15**
